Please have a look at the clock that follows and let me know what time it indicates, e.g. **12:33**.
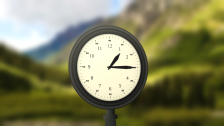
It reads **1:15**
